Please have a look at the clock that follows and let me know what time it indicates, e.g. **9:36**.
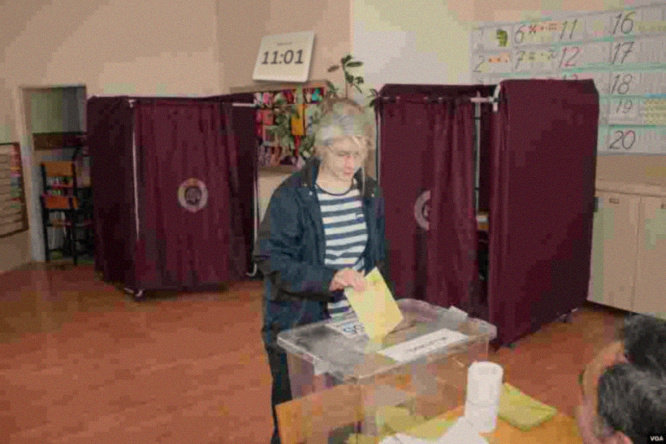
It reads **11:01**
